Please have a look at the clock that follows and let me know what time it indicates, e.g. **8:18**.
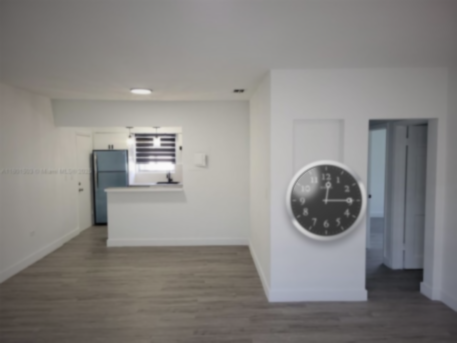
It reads **12:15**
